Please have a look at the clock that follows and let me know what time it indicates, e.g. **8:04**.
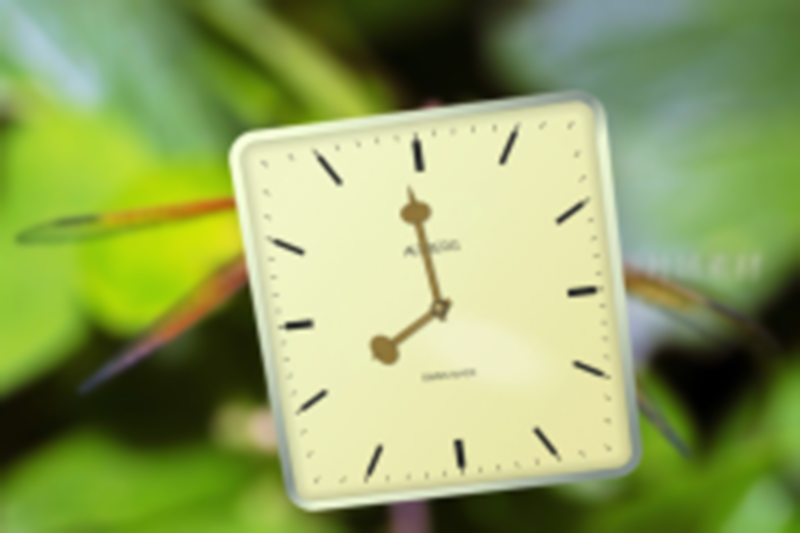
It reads **7:59**
